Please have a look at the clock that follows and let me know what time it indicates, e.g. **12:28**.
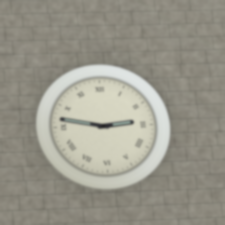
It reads **2:47**
